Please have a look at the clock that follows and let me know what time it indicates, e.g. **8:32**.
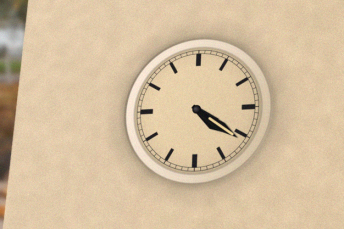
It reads **4:21**
